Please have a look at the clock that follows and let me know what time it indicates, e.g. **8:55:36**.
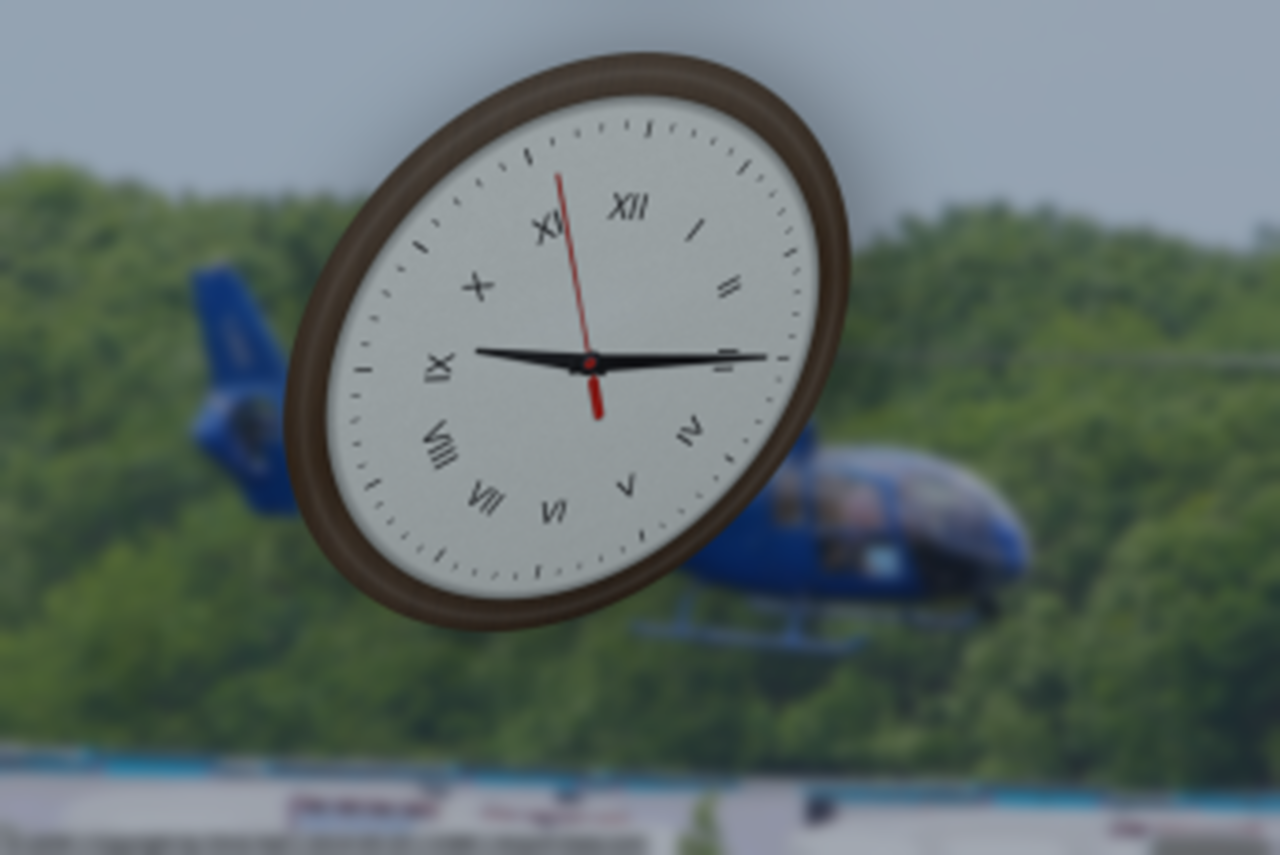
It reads **9:14:56**
